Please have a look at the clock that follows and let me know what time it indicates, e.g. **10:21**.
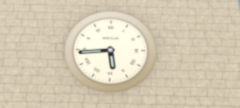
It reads **5:44**
